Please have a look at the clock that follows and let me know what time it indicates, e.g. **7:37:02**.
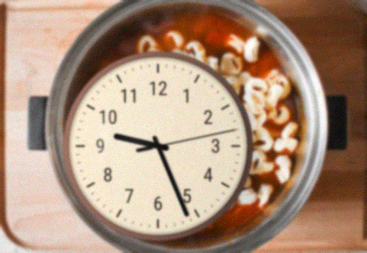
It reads **9:26:13**
